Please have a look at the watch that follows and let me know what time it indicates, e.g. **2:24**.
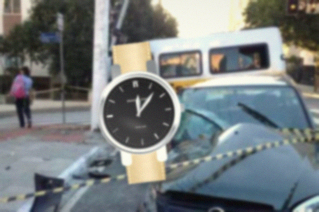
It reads **12:07**
